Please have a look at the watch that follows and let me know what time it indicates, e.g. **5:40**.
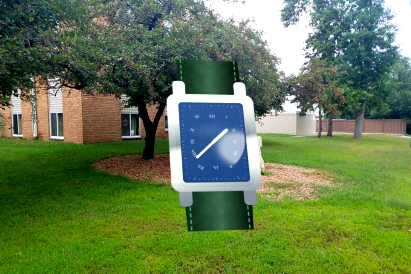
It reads **1:38**
